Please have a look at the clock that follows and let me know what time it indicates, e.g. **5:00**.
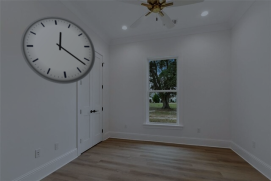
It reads **12:22**
